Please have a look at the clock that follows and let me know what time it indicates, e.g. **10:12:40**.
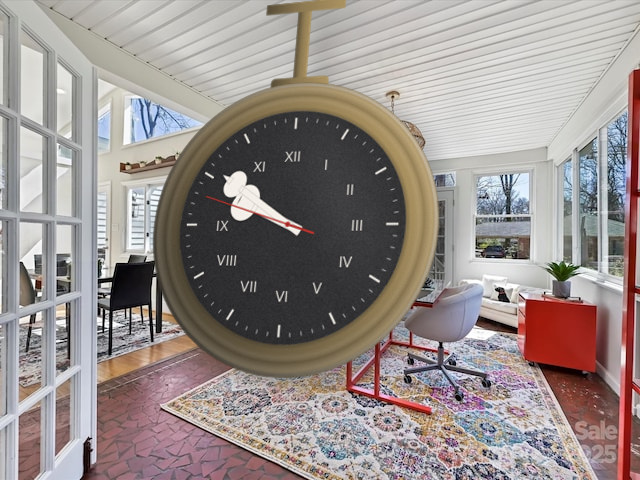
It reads **9:50:48**
